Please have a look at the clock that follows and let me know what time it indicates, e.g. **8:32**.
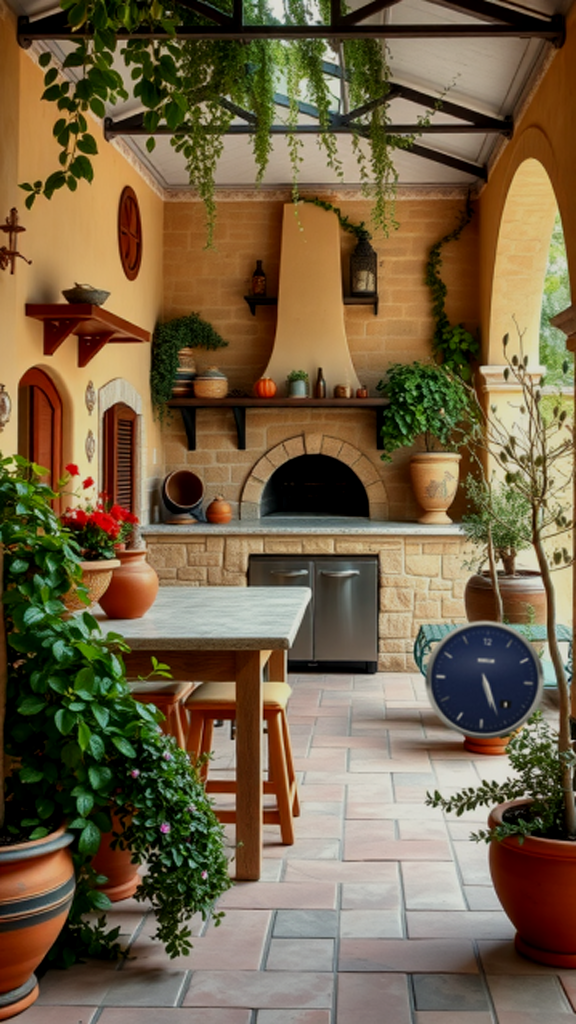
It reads **5:26**
